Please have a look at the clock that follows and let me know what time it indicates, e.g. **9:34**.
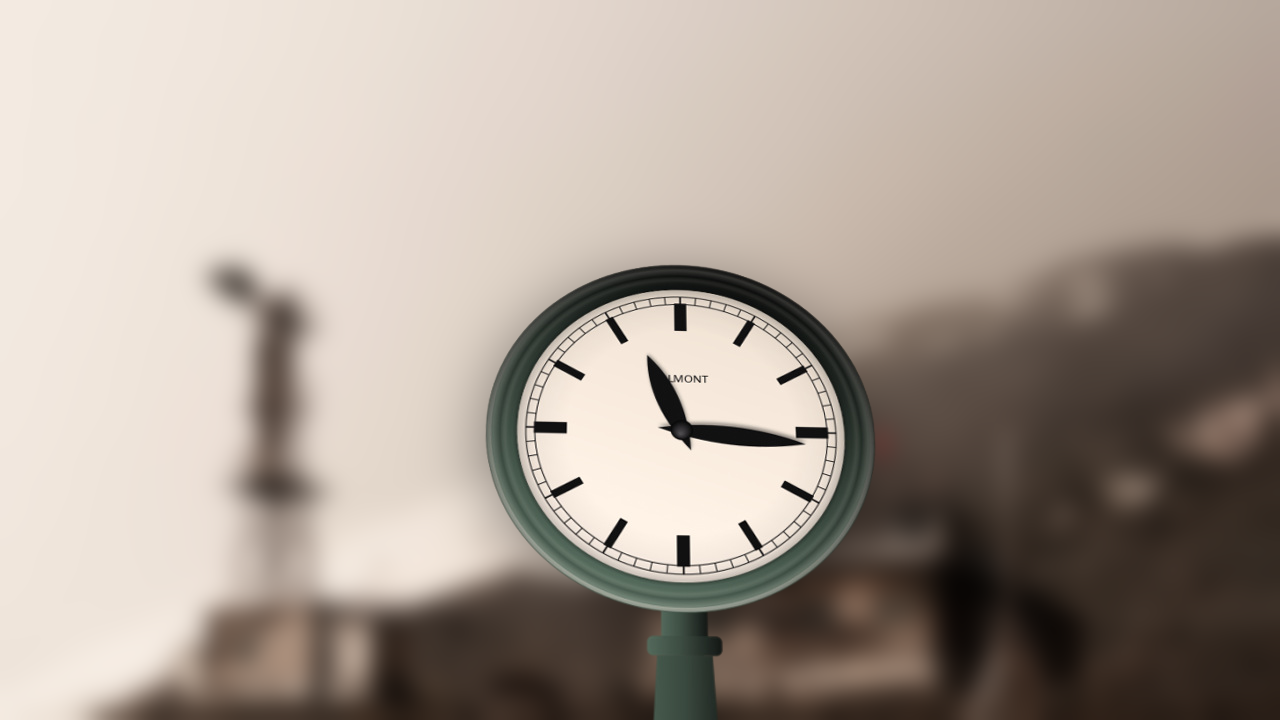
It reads **11:16**
